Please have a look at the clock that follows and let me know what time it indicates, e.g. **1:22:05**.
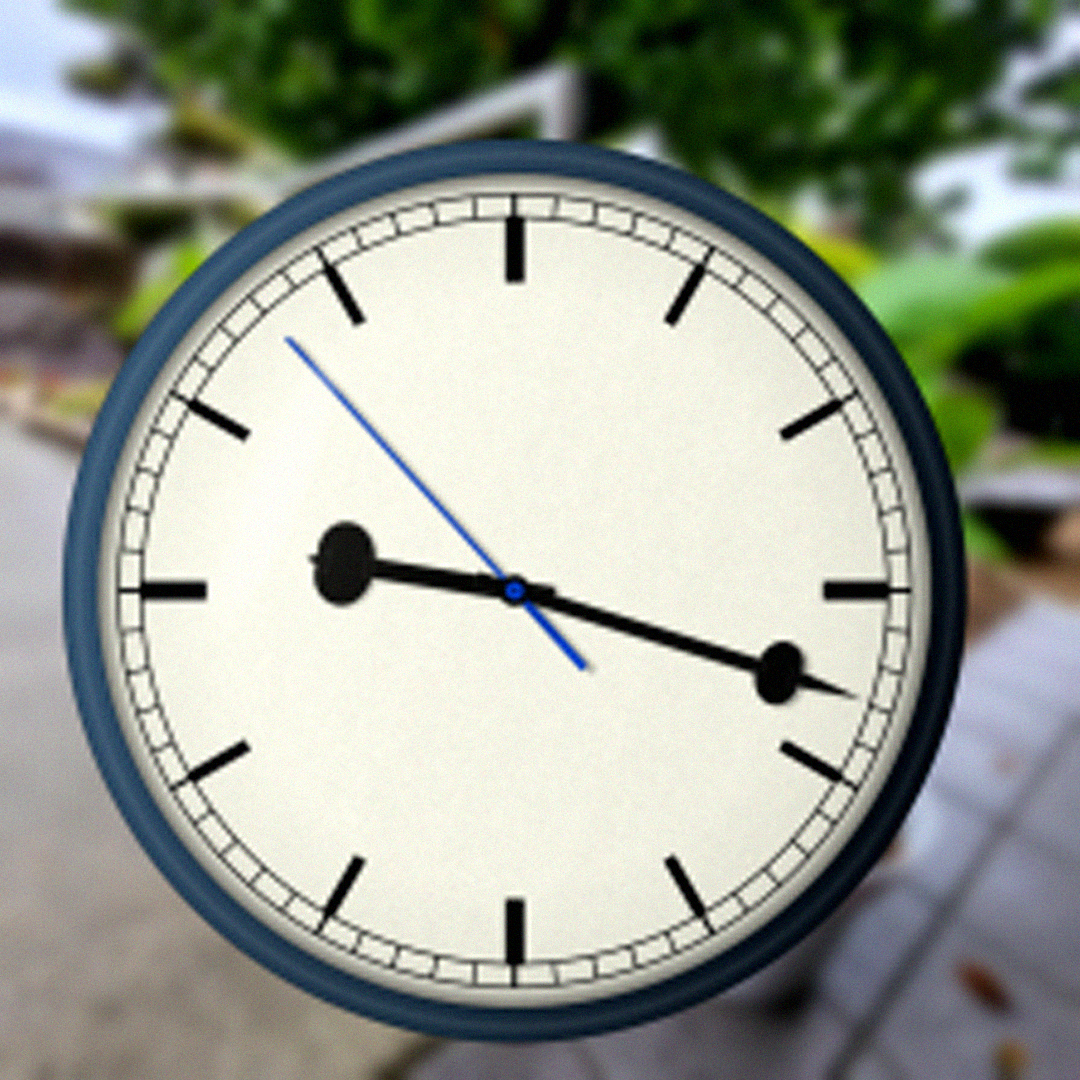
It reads **9:17:53**
